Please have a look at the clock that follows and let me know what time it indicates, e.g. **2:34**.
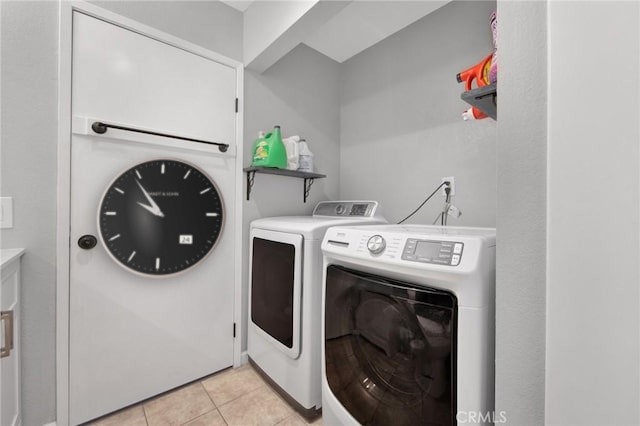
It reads **9:54**
